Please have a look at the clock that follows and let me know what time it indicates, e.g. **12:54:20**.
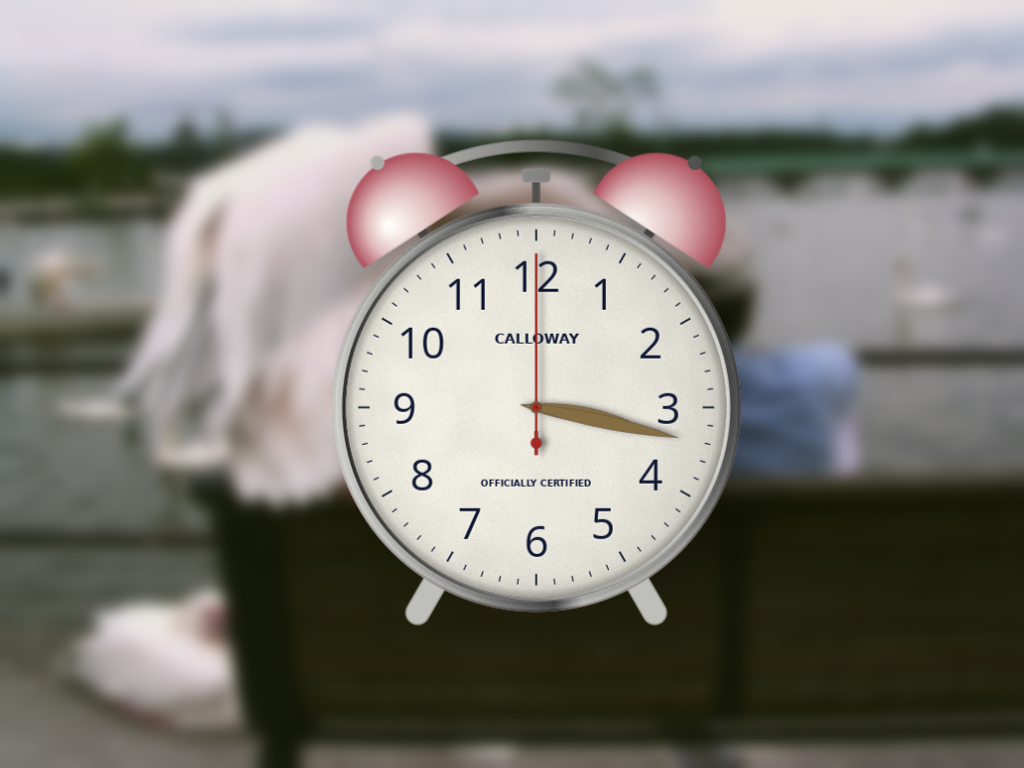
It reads **3:17:00**
